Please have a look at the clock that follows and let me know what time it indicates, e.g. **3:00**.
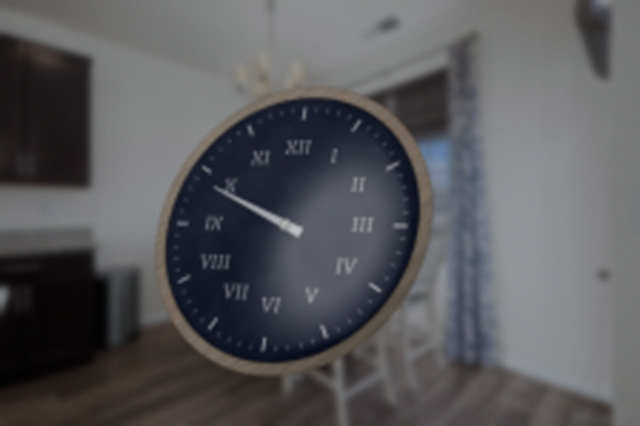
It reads **9:49**
